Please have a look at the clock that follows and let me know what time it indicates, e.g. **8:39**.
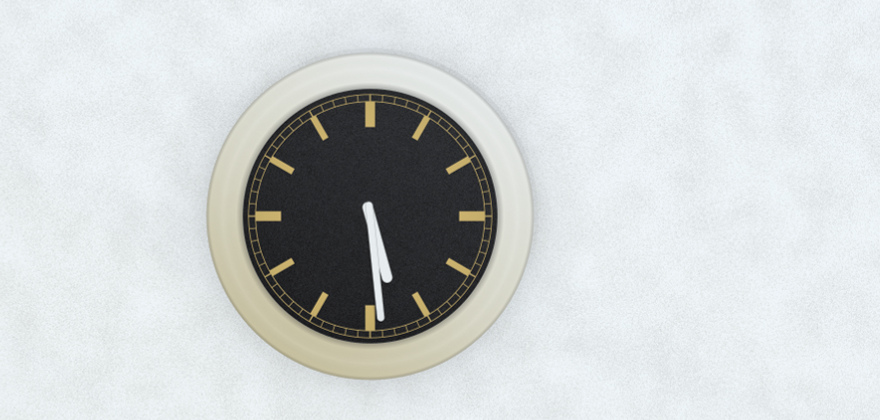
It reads **5:29**
